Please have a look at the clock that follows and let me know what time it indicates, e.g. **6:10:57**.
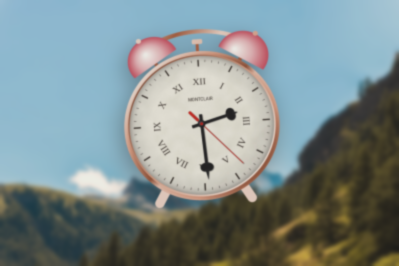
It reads **2:29:23**
